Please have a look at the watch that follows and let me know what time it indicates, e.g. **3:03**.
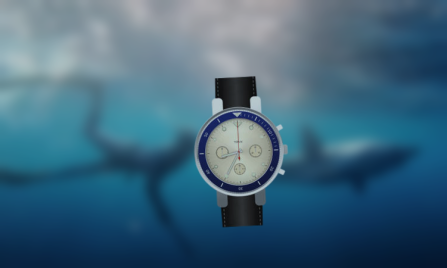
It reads **8:35**
